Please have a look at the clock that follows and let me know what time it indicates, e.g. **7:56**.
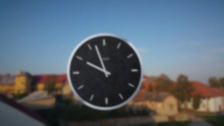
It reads **9:57**
